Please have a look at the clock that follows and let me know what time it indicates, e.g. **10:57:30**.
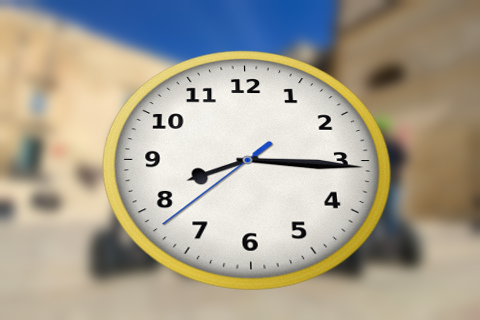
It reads **8:15:38**
